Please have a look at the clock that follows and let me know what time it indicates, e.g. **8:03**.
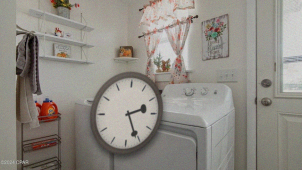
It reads **2:26**
